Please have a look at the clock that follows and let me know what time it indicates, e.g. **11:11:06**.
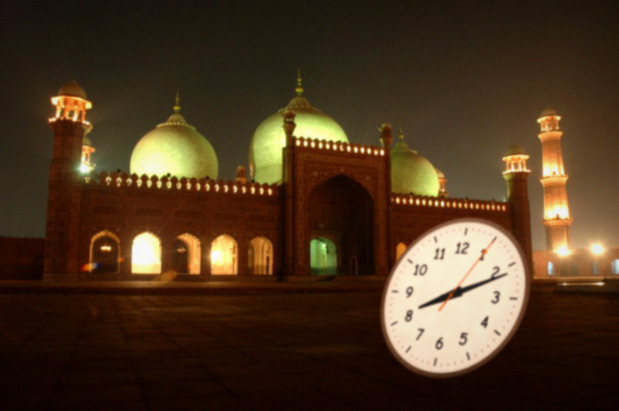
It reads **8:11:05**
